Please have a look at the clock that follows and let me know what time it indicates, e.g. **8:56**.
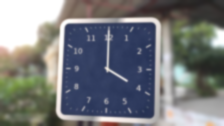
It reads **4:00**
